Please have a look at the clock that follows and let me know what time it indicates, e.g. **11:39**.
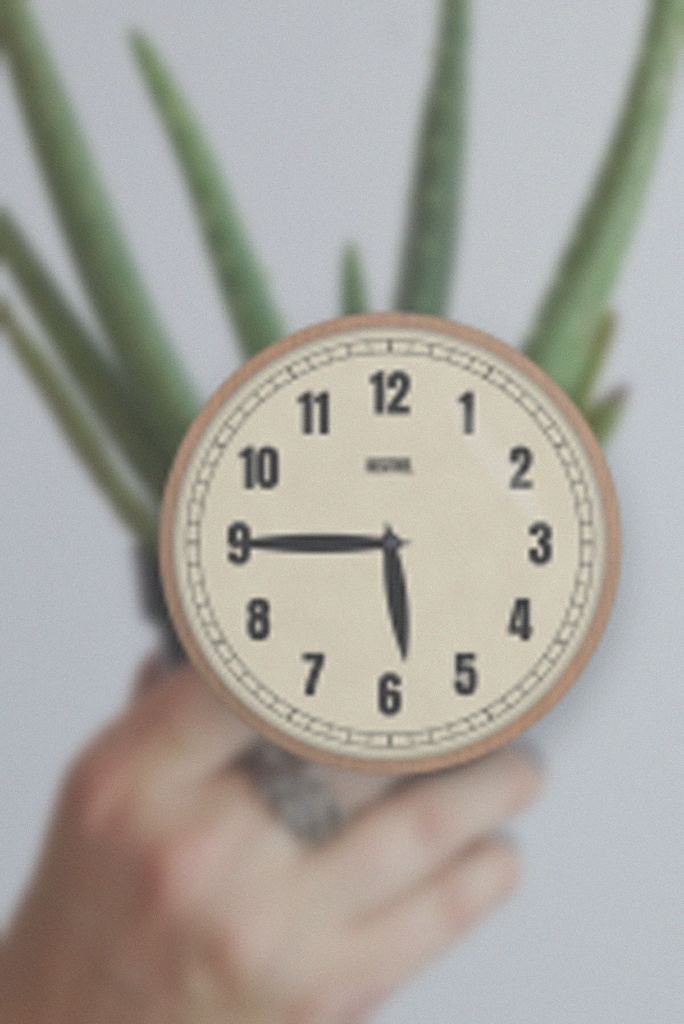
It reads **5:45**
